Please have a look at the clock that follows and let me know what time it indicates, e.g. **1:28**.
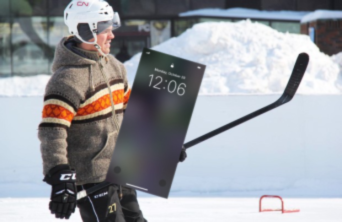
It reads **12:06**
